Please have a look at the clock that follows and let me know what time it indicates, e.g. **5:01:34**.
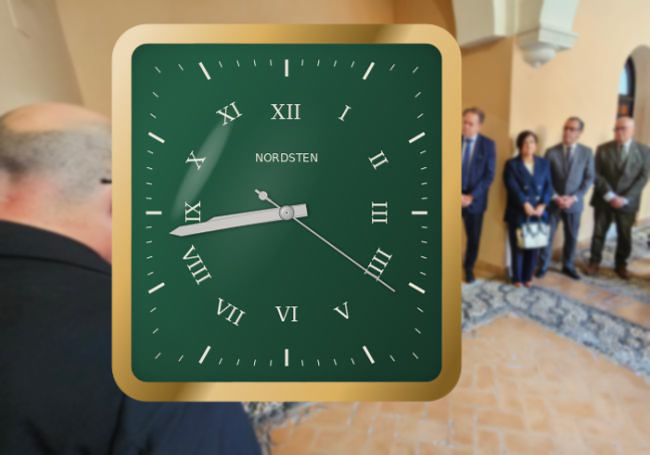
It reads **8:43:21**
